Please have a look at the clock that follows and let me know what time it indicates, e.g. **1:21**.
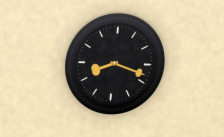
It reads **8:18**
